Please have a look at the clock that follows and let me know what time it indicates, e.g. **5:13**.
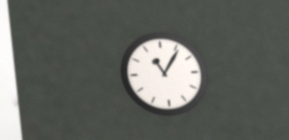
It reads **11:06**
